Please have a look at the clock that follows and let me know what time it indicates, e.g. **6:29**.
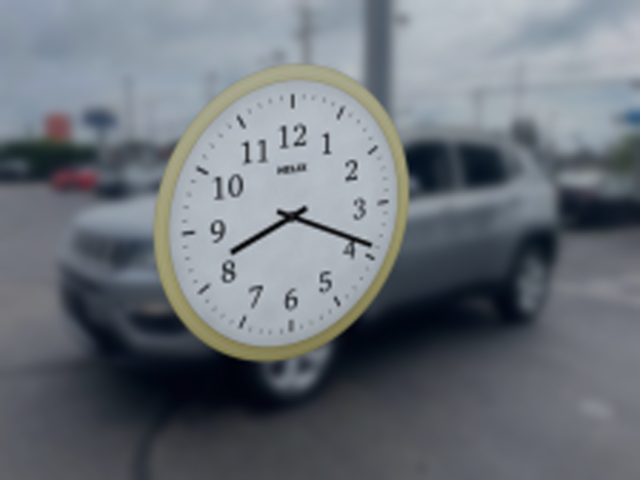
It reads **8:19**
